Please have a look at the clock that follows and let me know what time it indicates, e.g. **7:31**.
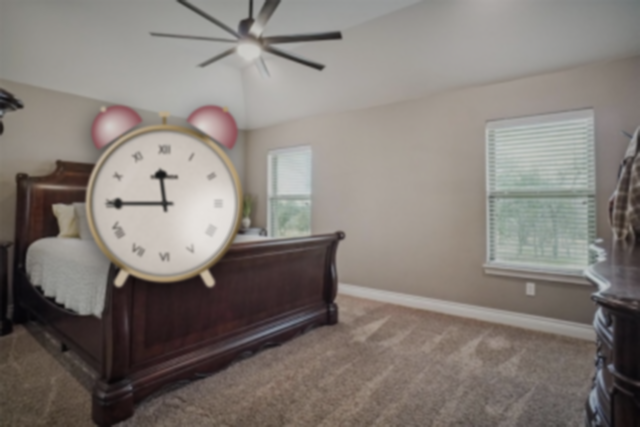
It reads **11:45**
